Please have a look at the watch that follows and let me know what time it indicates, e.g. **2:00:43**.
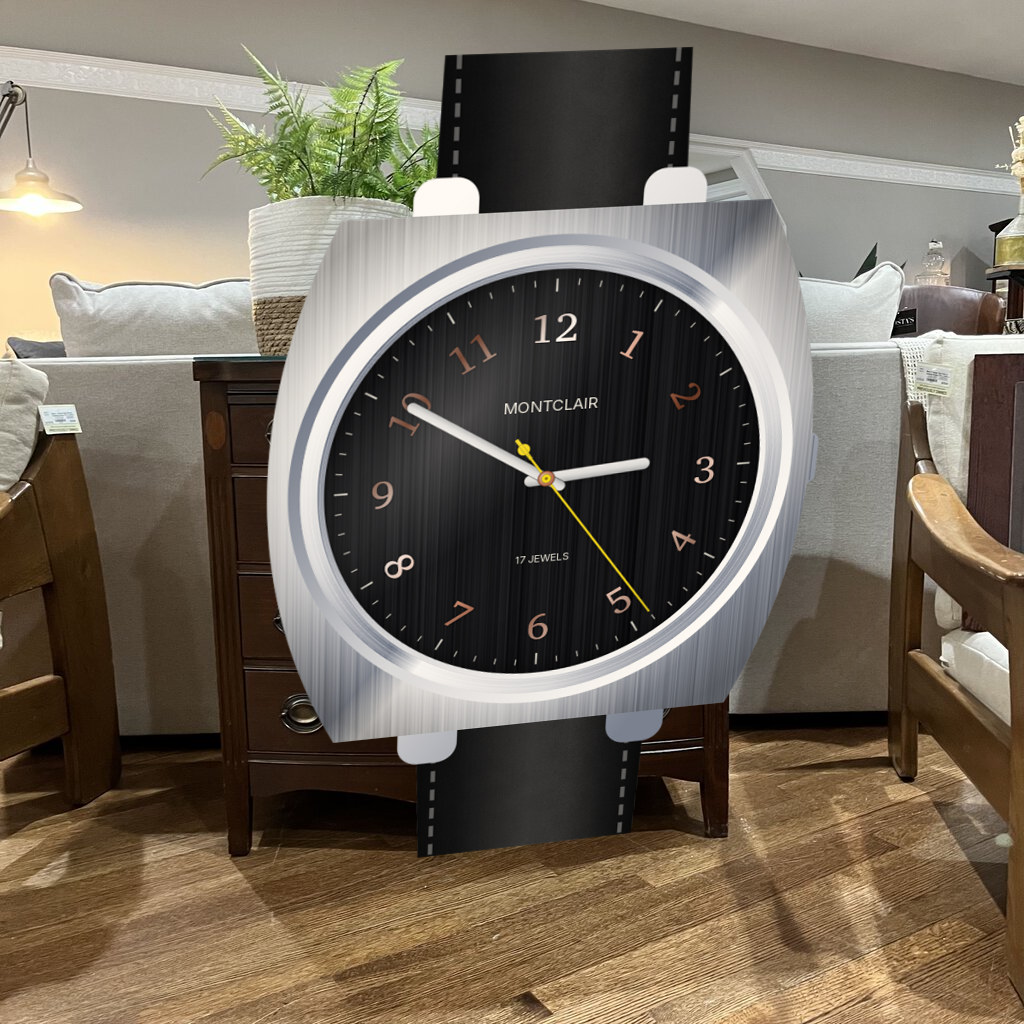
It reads **2:50:24**
